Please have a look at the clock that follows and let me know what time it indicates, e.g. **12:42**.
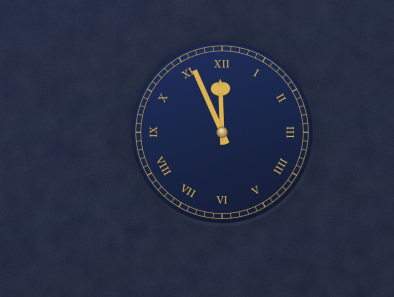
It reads **11:56**
